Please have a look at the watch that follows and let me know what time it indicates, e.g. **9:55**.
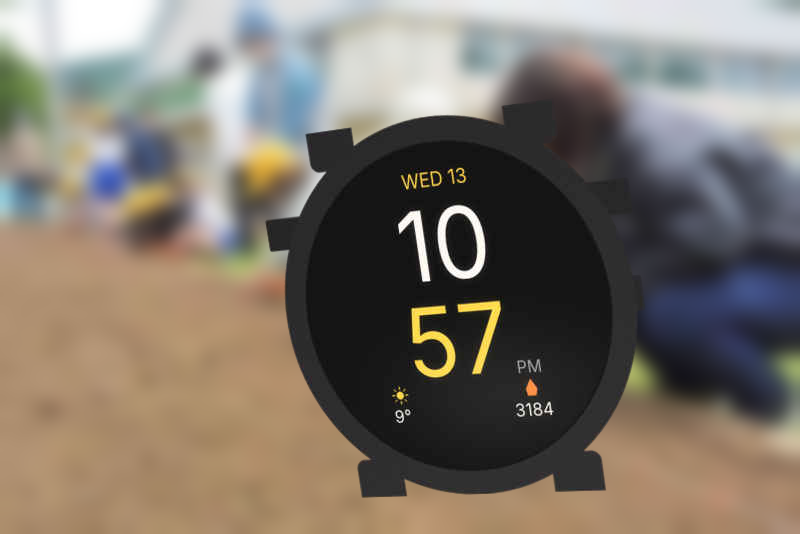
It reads **10:57**
